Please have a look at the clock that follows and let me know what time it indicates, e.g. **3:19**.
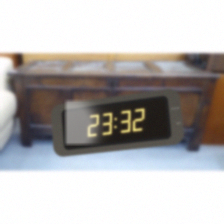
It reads **23:32**
